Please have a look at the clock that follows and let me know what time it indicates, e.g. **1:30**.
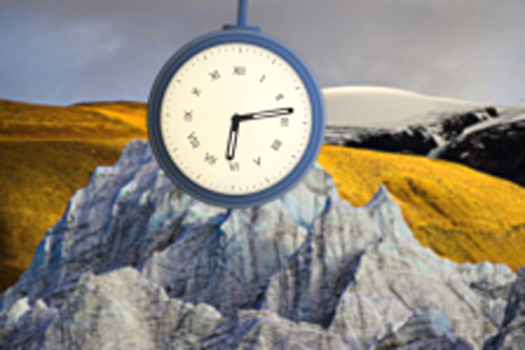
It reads **6:13**
